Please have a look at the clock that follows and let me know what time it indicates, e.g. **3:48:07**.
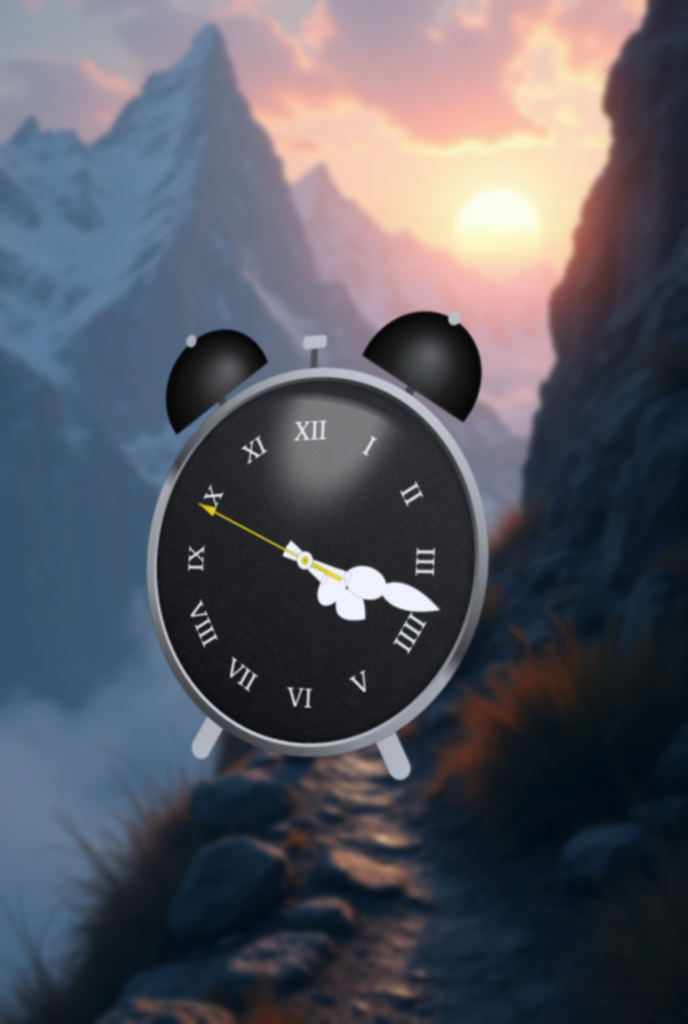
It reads **4:17:49**
